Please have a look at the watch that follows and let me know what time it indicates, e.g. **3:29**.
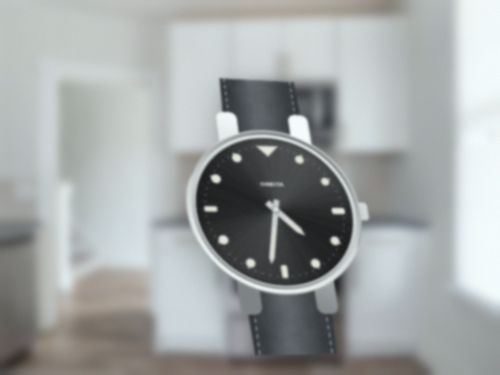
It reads **4:32**
